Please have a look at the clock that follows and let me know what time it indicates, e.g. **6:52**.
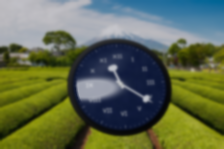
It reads **11:21**
